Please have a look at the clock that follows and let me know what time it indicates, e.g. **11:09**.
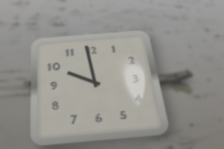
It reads **9:59**
